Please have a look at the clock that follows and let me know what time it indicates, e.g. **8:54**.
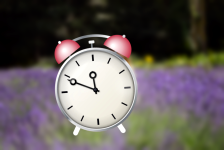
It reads **11:49**
